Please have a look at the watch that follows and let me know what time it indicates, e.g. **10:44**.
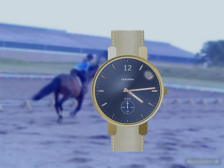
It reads **4:14**
